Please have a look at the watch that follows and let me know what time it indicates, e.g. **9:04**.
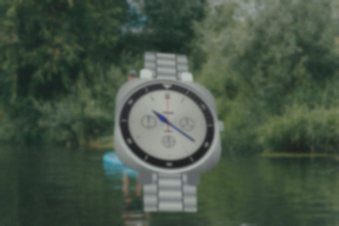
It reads **10:21**
